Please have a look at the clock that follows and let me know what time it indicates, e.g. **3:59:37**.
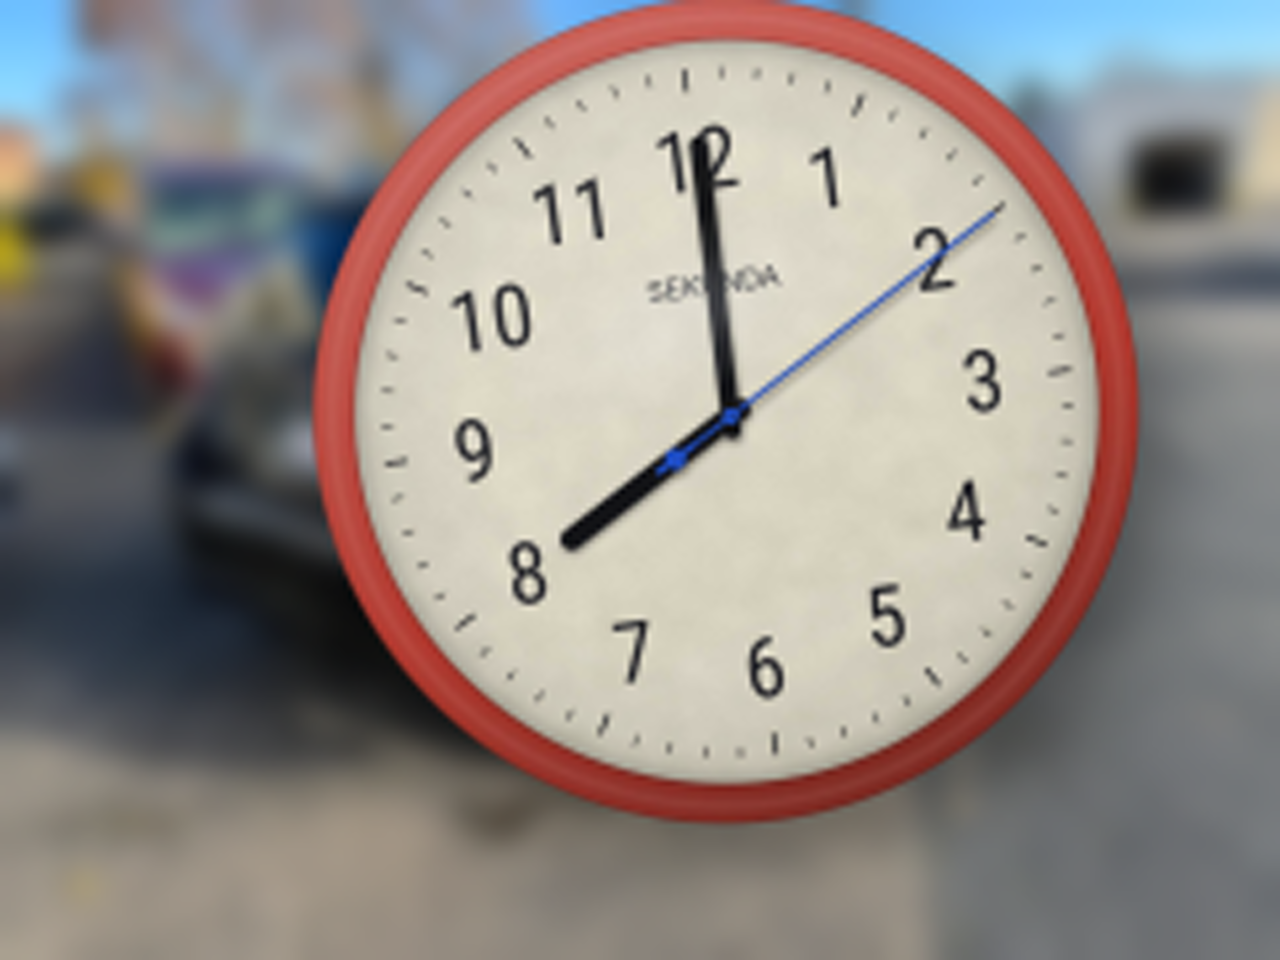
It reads **8:00:10**
